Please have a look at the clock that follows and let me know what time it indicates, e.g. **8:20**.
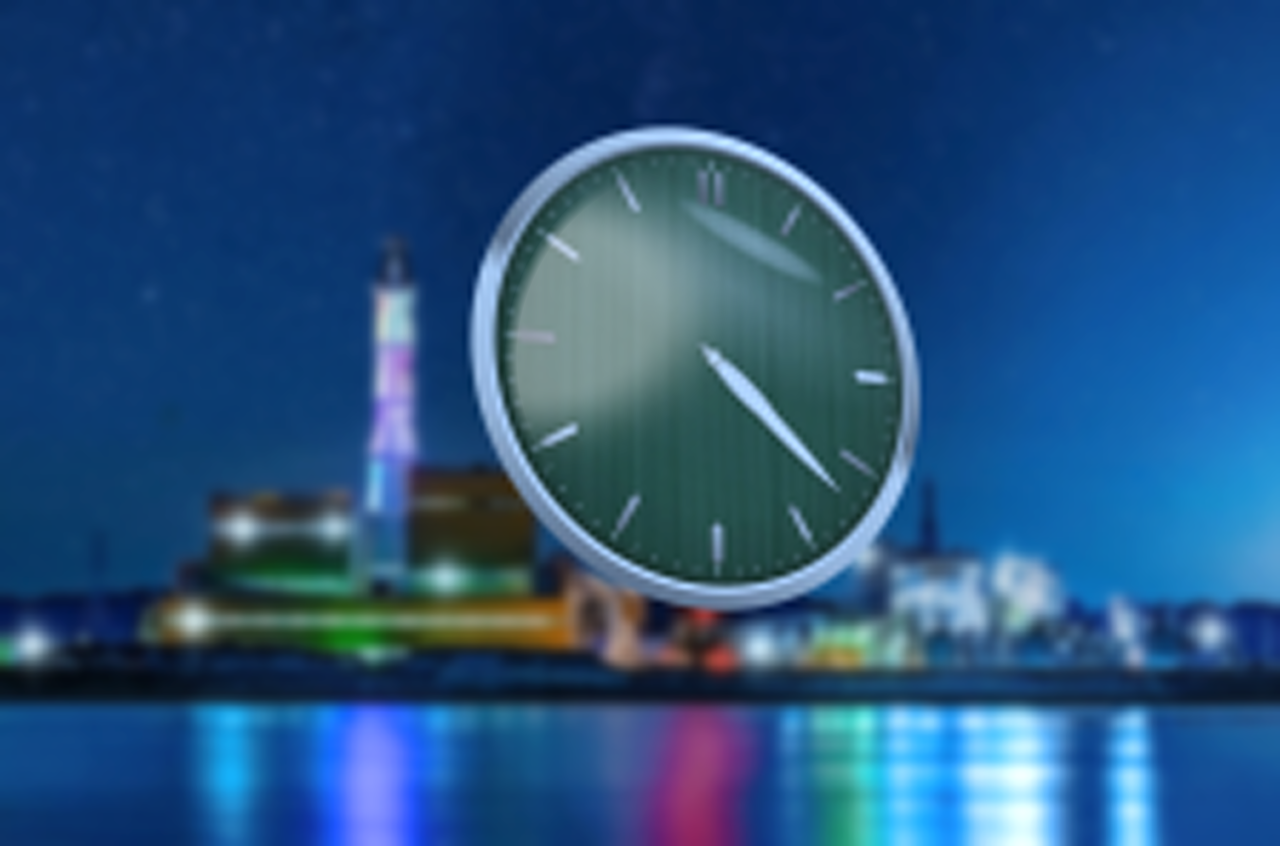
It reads **4:22**
